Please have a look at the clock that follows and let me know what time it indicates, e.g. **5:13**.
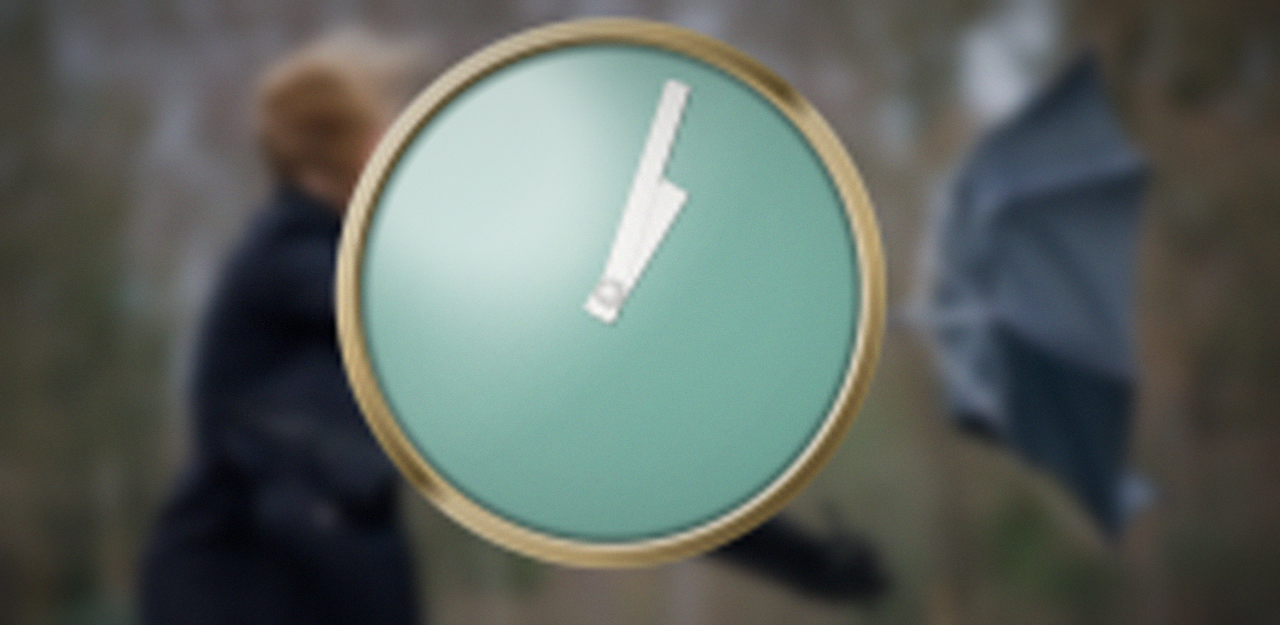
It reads **1:03**
